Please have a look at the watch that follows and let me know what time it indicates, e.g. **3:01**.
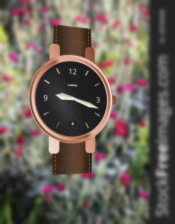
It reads **9:18**
